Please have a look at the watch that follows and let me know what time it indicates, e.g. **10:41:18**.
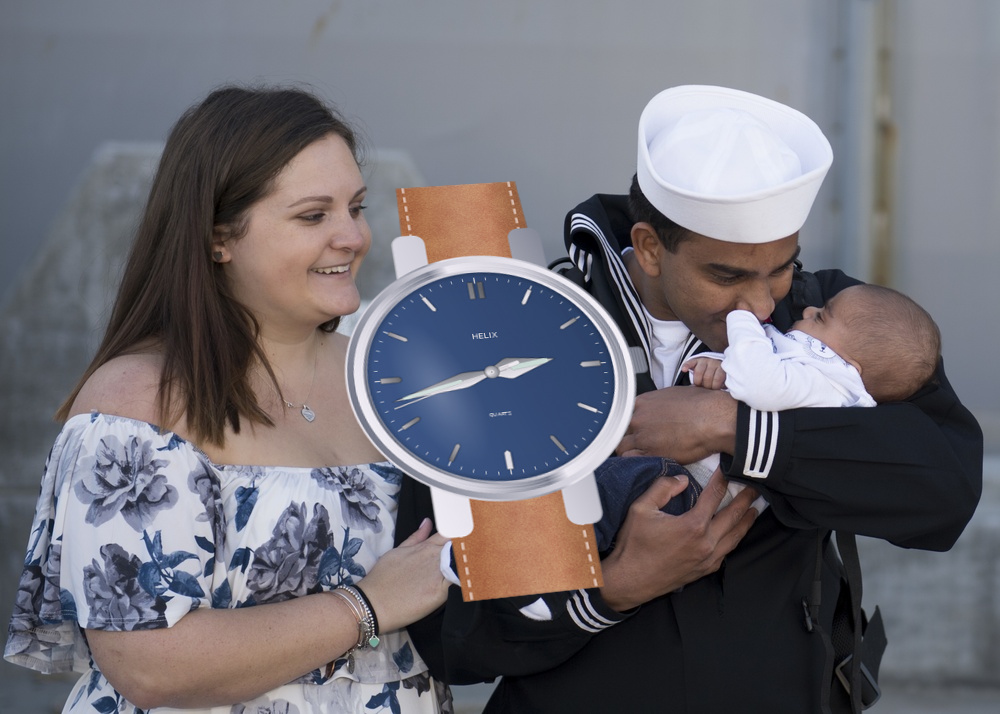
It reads **2:42:42**
